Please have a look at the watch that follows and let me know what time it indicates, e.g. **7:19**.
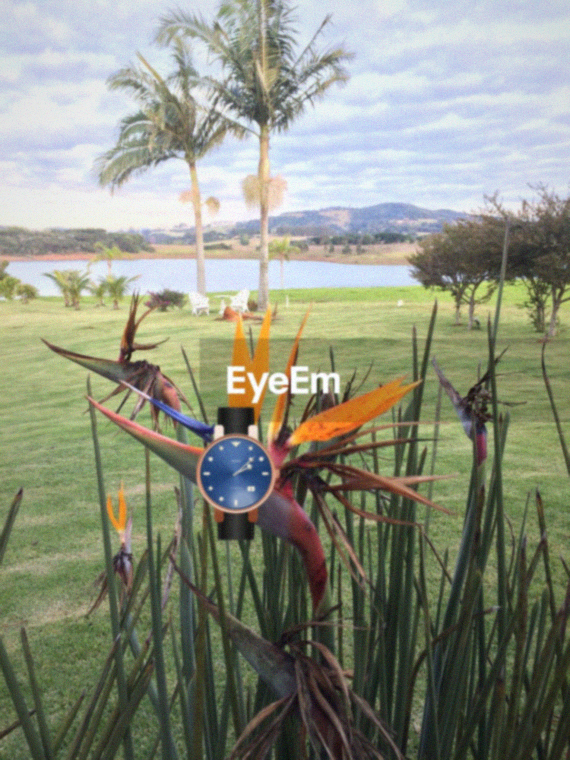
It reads **2:08**
